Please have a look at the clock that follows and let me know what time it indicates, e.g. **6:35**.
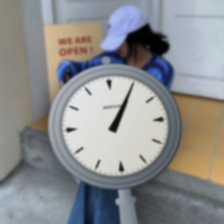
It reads **1:05**
